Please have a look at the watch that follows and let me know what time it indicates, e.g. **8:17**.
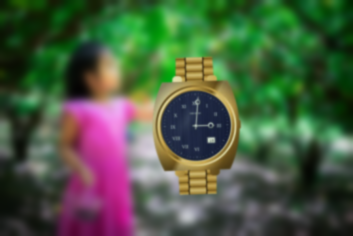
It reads **3:01**
